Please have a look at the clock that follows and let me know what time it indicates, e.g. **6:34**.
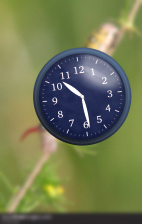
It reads **10:29**
